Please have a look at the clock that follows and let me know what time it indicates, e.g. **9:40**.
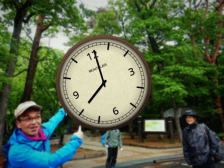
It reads **8:01**
